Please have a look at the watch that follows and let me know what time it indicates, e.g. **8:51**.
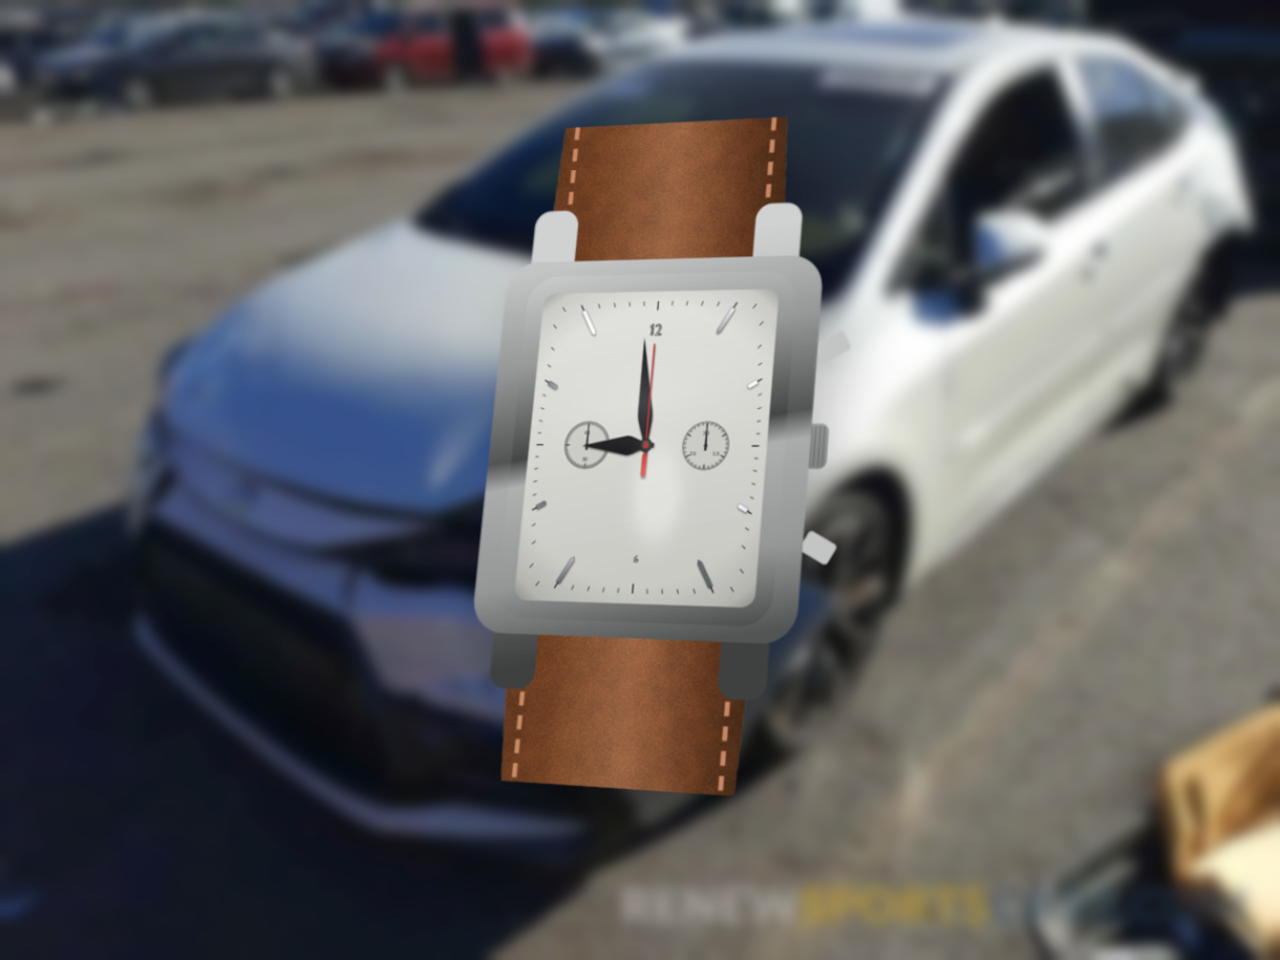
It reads **8:59**
